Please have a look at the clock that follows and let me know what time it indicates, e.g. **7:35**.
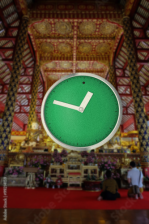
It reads **12:47**
